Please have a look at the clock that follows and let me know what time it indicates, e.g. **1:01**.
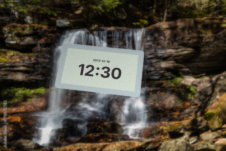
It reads **12:30**
